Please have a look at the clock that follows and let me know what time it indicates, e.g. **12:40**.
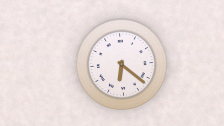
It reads **6:22**
